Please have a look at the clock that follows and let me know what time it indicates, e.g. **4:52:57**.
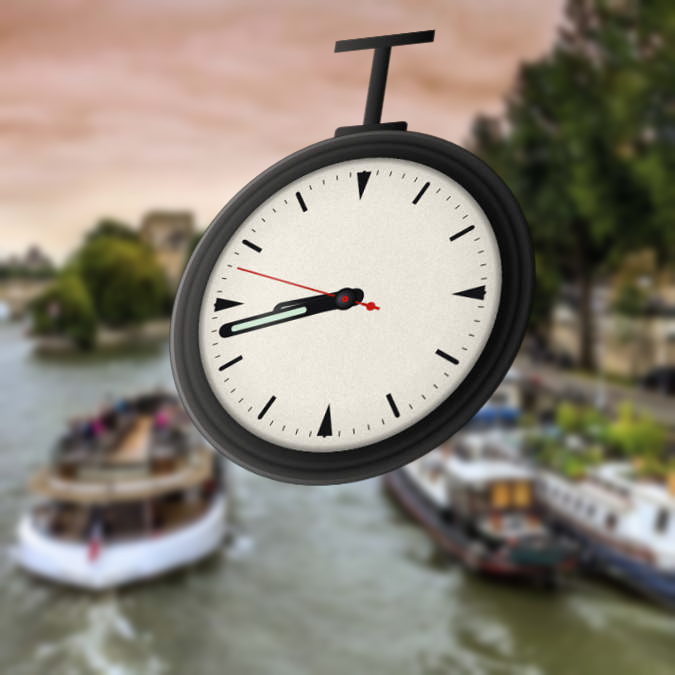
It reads **8:42:48**
